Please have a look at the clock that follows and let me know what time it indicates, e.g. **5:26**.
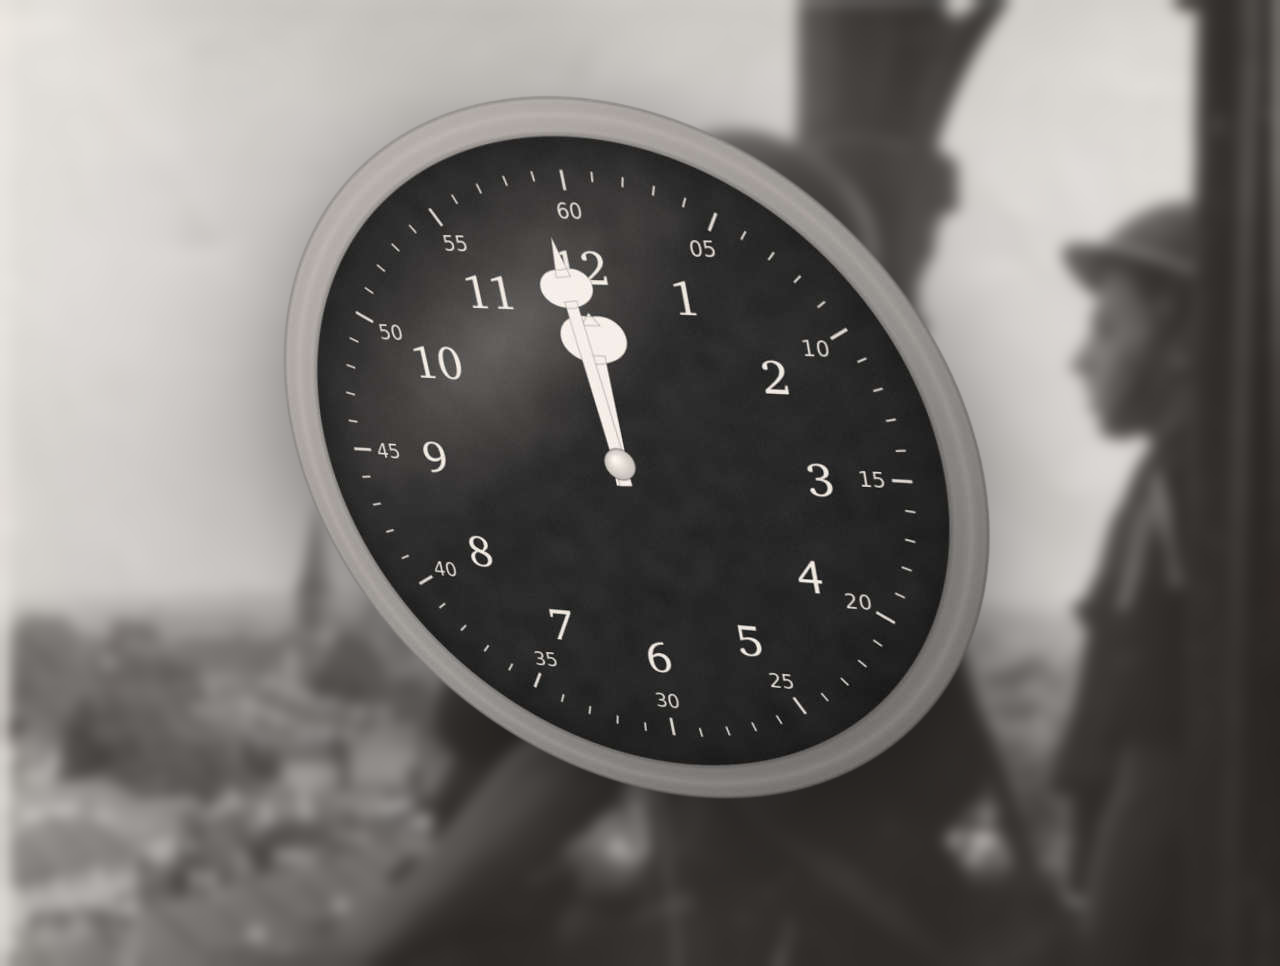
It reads **11:59**
